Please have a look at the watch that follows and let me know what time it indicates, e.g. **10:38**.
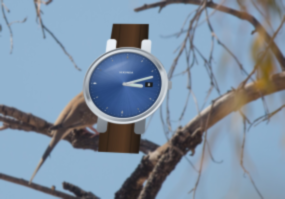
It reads **3:12**
